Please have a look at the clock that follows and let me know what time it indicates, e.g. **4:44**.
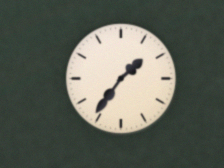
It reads **1:36**
